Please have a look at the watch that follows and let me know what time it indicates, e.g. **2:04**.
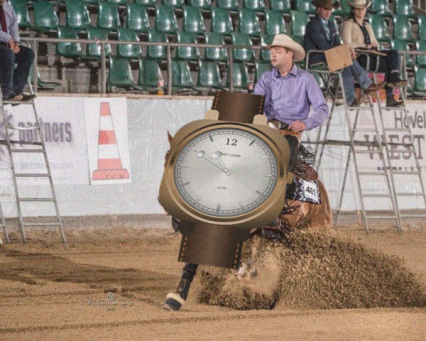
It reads **10:50**
